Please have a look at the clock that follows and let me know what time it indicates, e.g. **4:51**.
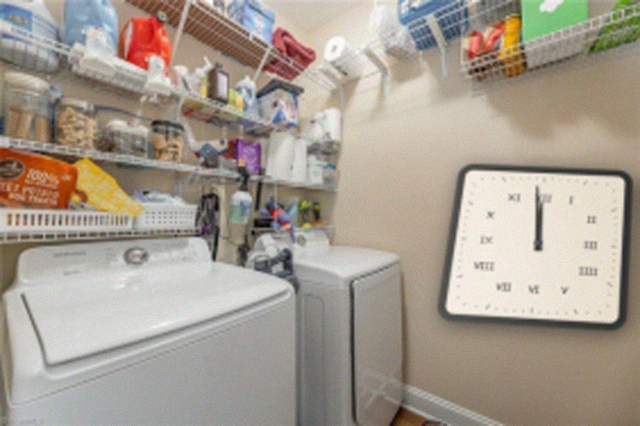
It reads **11:59**
